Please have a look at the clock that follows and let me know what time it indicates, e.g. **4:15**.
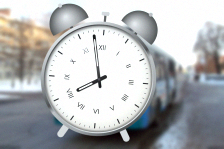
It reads **7:58**
